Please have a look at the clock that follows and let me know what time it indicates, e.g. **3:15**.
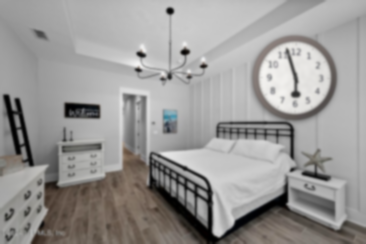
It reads **5:57**
